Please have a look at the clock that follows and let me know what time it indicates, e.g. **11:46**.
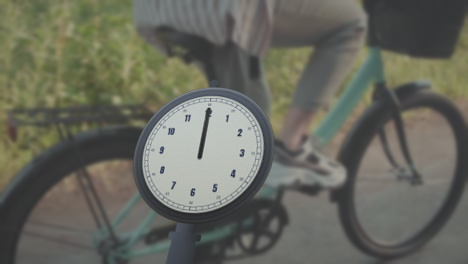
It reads **12:00**
